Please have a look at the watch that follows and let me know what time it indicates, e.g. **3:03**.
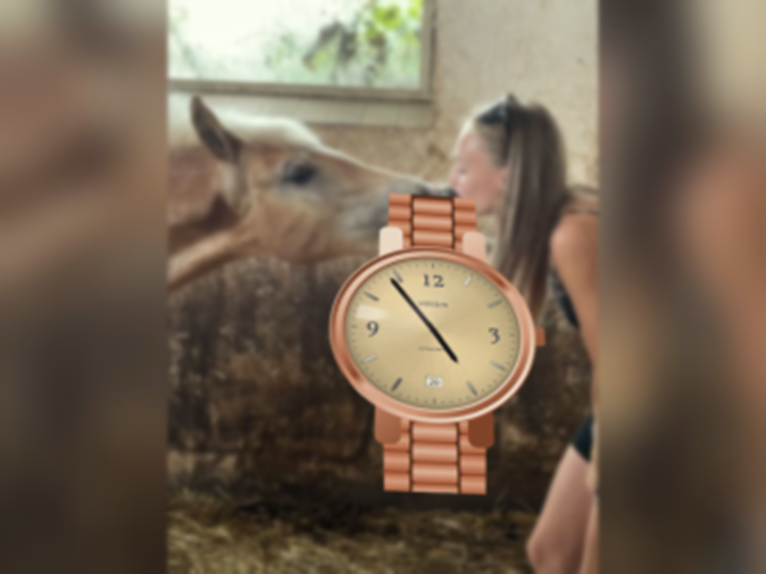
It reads **4:54**
